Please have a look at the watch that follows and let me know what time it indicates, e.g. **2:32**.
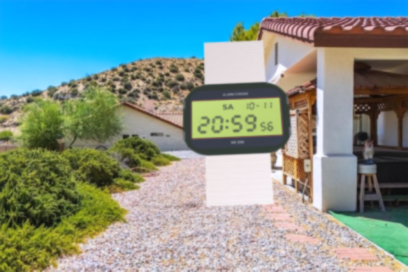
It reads **20:59**
